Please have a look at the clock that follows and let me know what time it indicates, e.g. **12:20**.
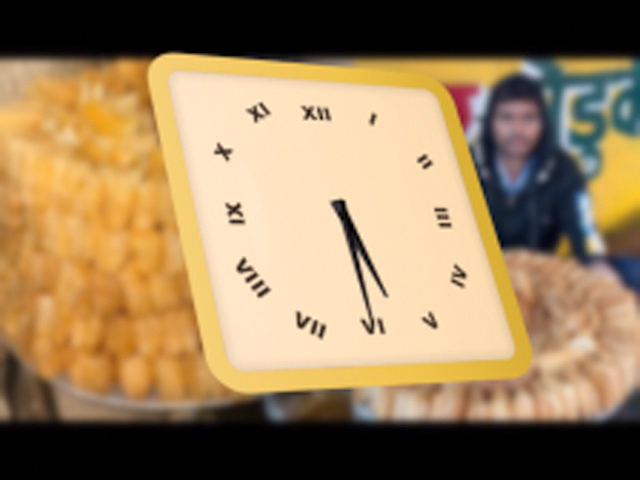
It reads **5:30**
